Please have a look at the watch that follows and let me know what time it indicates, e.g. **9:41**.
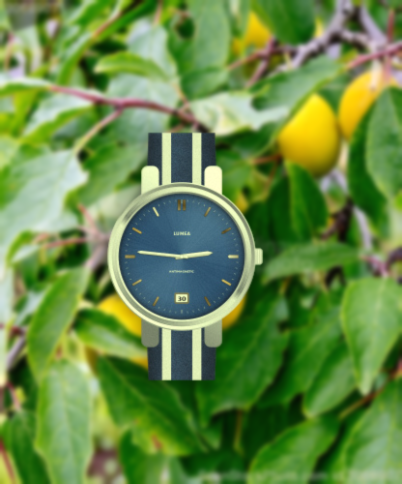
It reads **2:46**
